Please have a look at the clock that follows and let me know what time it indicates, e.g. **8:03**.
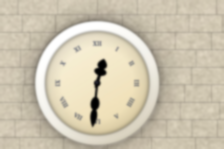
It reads **12:31**
